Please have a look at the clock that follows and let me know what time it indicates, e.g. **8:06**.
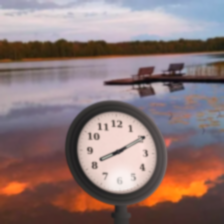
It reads **8:10**
